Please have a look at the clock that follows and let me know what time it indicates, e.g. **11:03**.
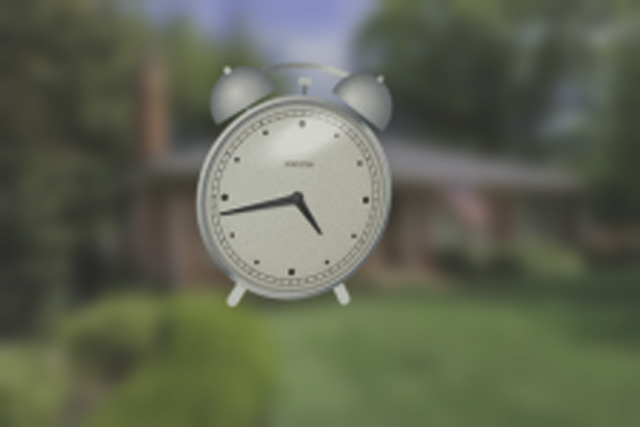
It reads **4:43**
